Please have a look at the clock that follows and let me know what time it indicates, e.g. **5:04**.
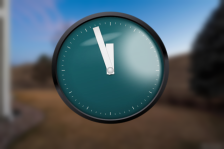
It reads **11:57**
